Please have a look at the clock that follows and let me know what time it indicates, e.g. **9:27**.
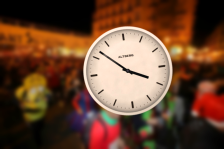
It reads **3:52**
